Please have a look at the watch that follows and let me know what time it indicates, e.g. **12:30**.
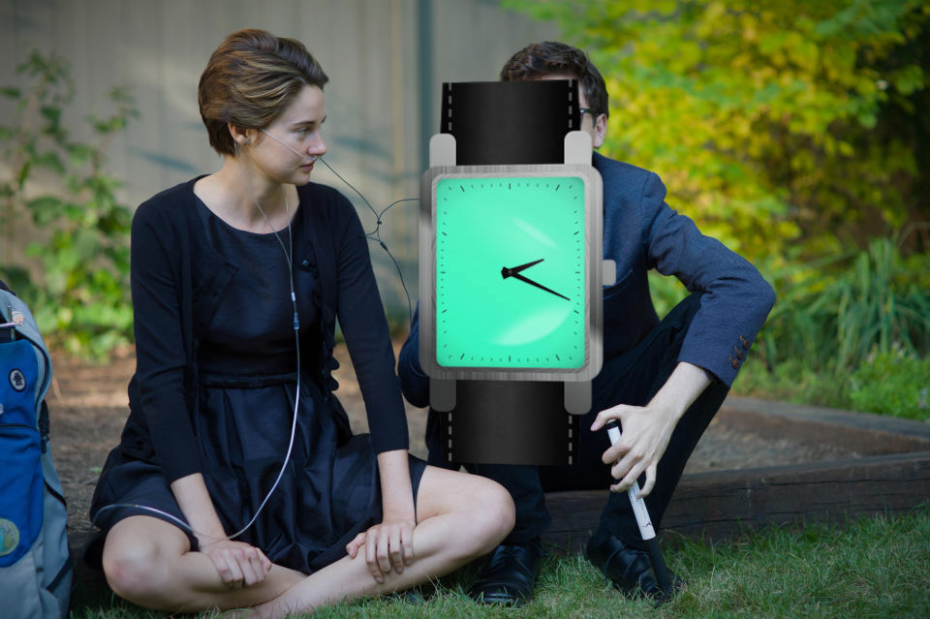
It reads **2:19**
